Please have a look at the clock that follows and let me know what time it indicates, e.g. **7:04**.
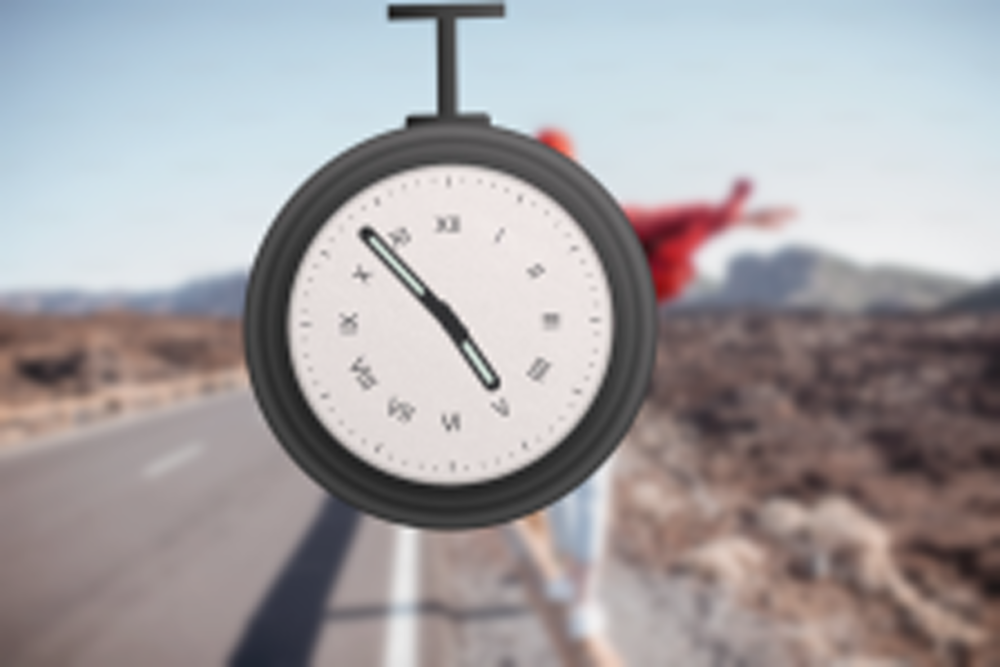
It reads **4:53**
